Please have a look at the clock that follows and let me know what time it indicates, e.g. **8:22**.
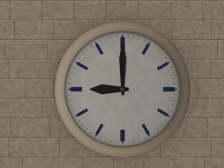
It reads **9:00**
